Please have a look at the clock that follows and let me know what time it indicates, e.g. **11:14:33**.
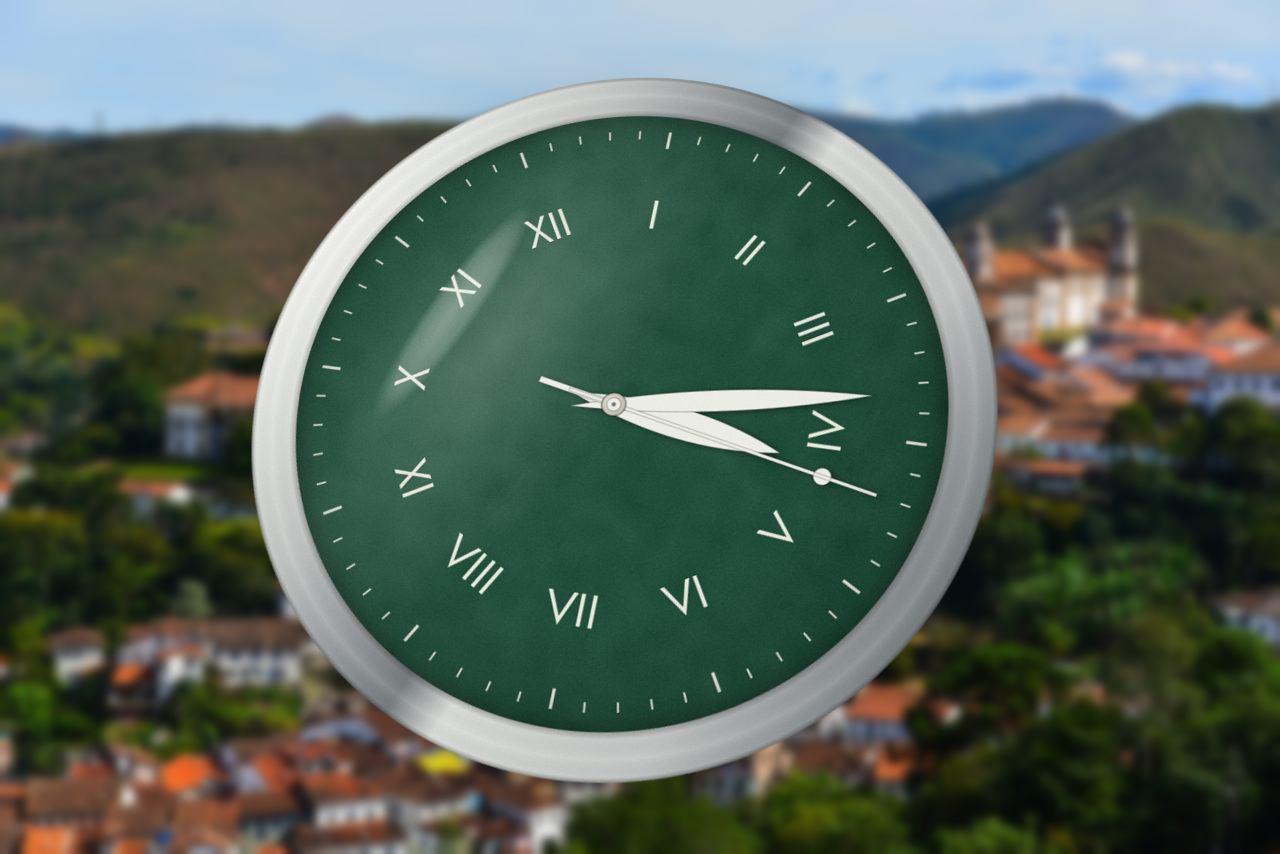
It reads **4:18:22**
